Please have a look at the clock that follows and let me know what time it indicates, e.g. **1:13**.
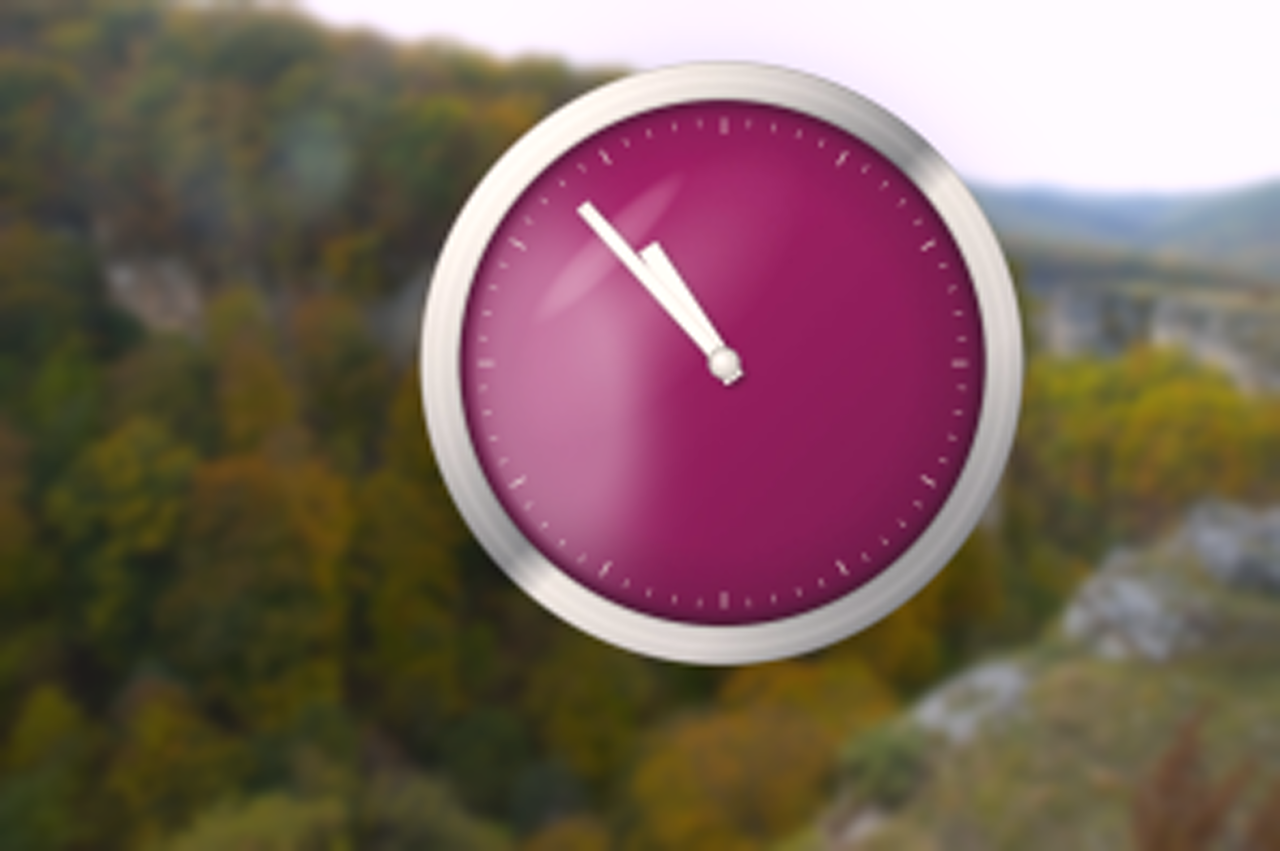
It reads **10:53**
